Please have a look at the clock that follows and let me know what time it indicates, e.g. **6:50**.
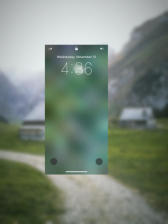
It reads **4:36**
